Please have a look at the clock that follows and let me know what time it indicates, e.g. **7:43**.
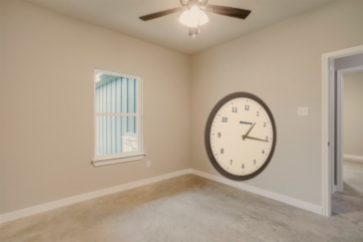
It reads **1:16**
